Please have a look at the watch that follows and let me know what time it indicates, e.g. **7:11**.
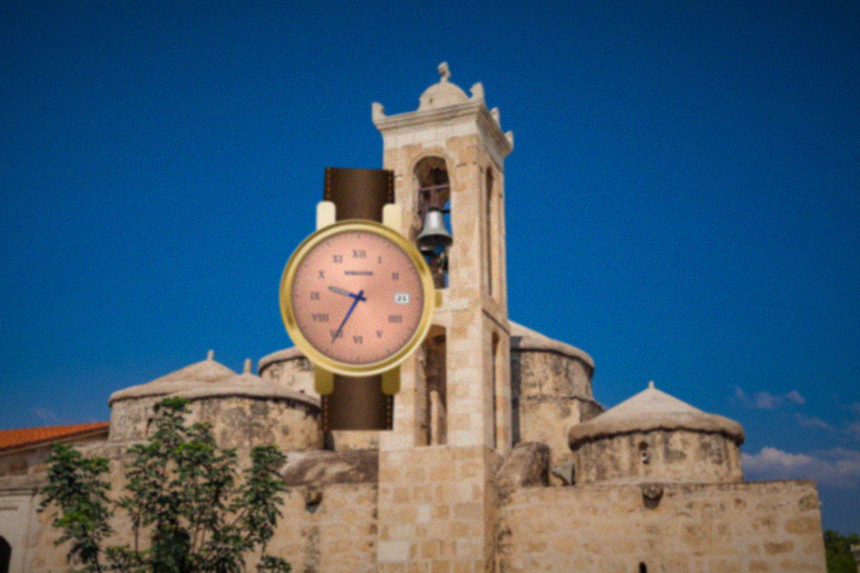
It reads **9:35**
